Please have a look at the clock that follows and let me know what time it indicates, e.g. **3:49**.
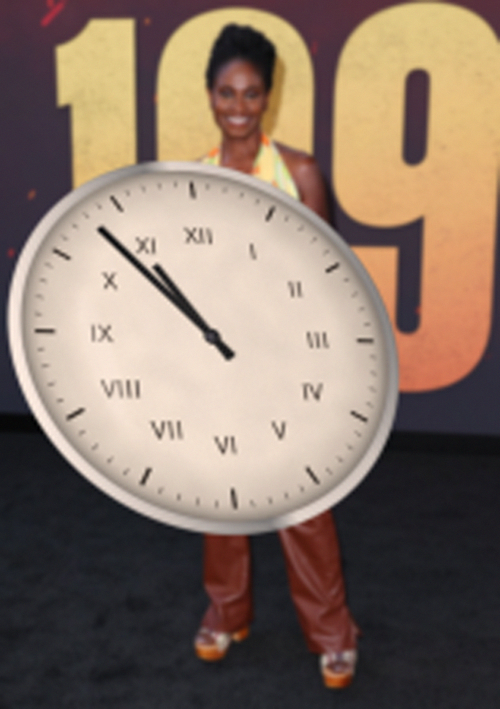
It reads **10:53**
